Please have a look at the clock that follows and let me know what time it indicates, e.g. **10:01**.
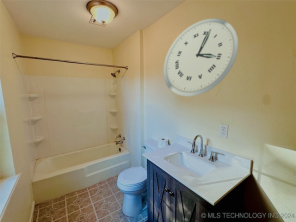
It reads **3:01**
